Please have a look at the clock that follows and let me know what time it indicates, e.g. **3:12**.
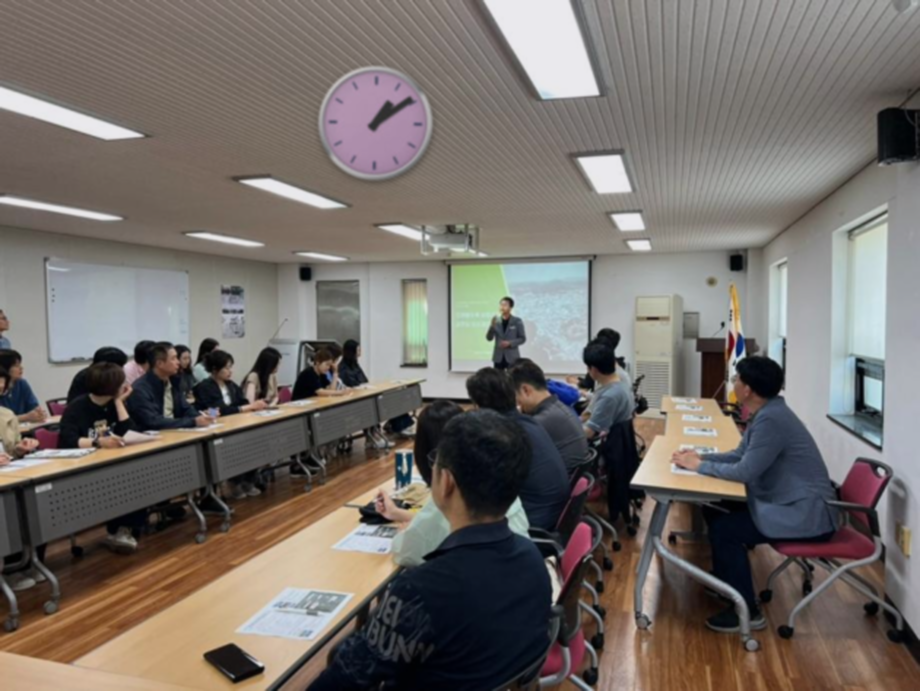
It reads **1:09**
